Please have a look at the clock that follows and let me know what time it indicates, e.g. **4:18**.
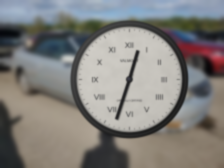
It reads **12:33**
